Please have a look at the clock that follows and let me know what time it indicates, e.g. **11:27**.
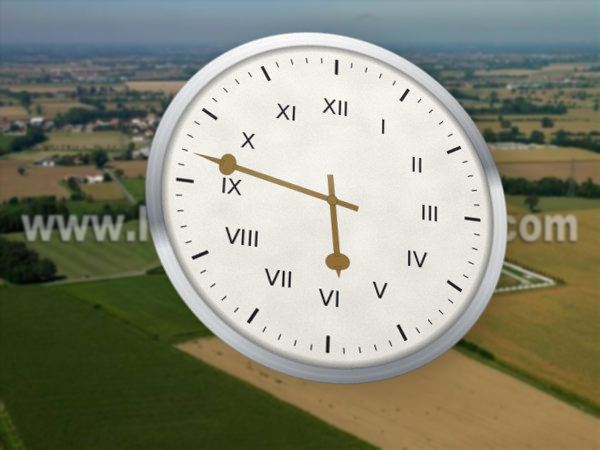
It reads **5:47**
